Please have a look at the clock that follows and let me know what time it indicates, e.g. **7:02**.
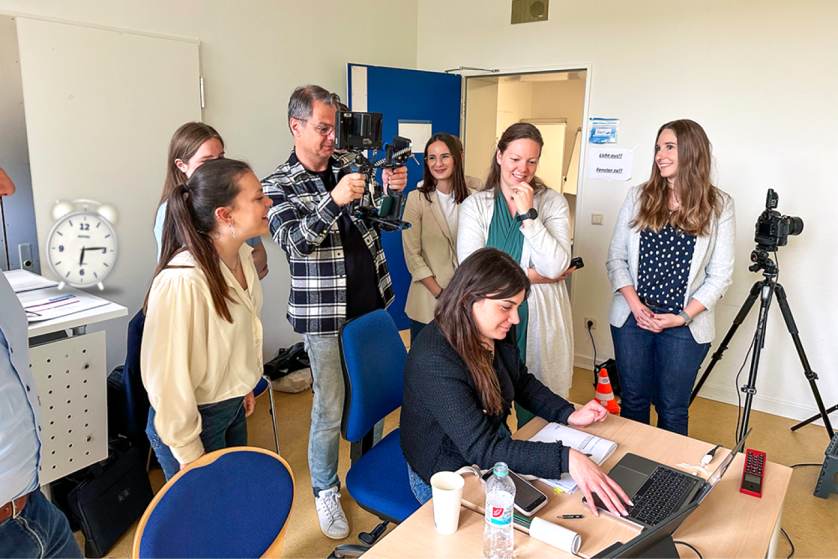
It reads **6:14**
